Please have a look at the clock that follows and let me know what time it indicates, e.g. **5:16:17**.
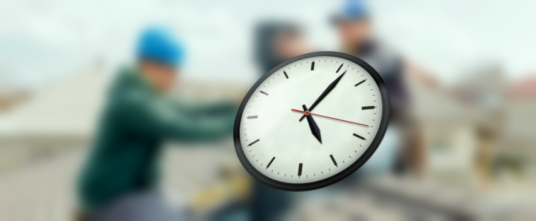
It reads **5:06:18**
